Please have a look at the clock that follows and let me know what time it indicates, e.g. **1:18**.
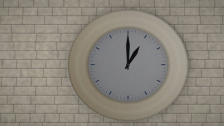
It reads **1:00**
